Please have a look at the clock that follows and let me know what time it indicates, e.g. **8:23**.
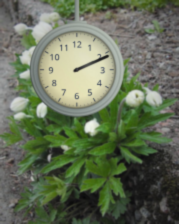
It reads **2:11**
